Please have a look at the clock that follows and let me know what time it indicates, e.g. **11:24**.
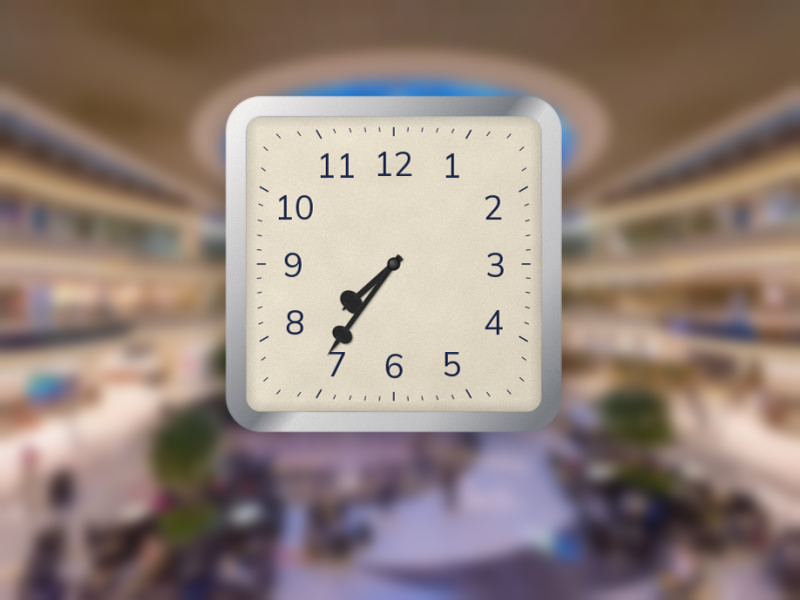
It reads **7:36**
